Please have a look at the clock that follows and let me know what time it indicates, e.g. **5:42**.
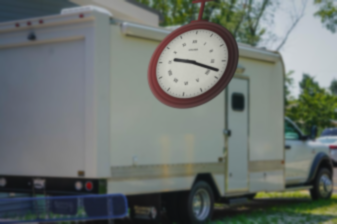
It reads **9:18**
